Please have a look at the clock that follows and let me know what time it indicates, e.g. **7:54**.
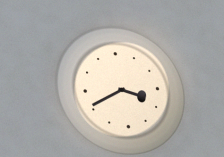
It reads **3:41**
